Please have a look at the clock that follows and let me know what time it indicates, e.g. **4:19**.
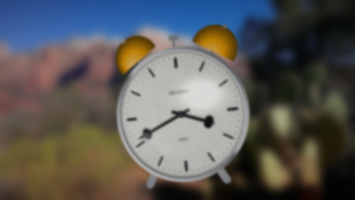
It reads **3:41**
